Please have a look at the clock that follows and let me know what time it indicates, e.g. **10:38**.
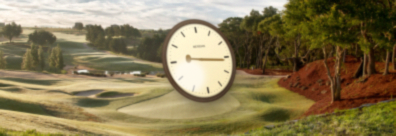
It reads **9:16**
